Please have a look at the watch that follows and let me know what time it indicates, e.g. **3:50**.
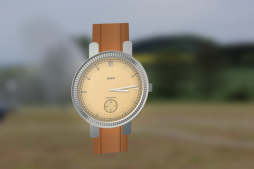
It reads **3:14**
